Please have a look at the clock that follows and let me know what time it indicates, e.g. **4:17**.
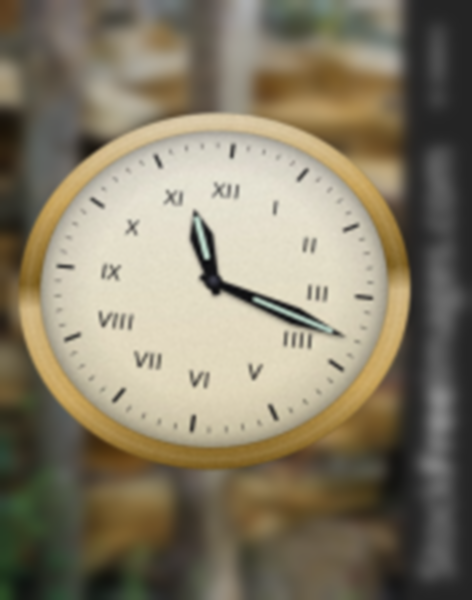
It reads **11:18**
